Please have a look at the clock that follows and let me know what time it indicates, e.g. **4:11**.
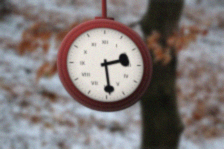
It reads **2:29**
